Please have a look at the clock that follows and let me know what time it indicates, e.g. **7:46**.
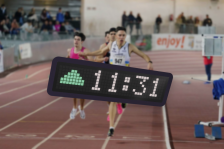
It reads **11:31**
